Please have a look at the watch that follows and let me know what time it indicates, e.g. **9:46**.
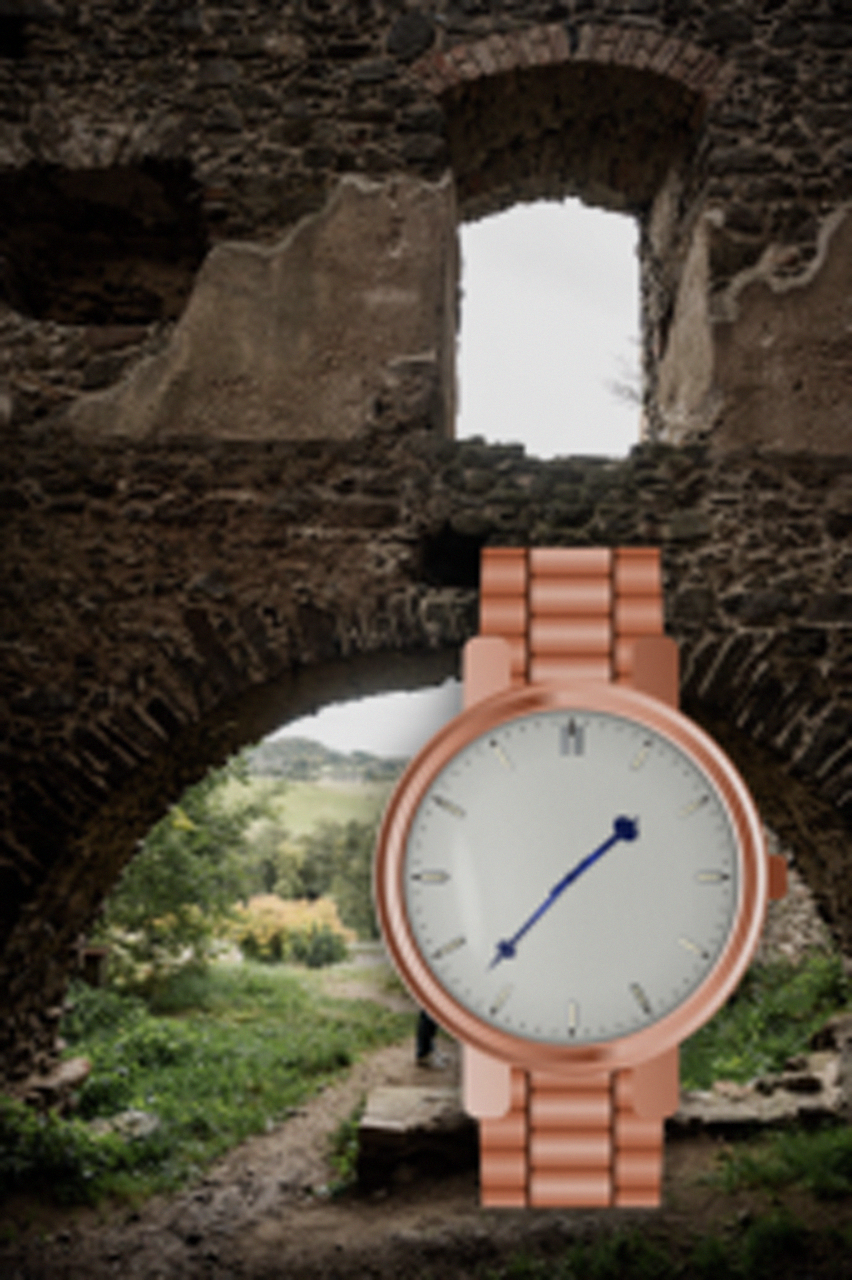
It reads **1:37**
